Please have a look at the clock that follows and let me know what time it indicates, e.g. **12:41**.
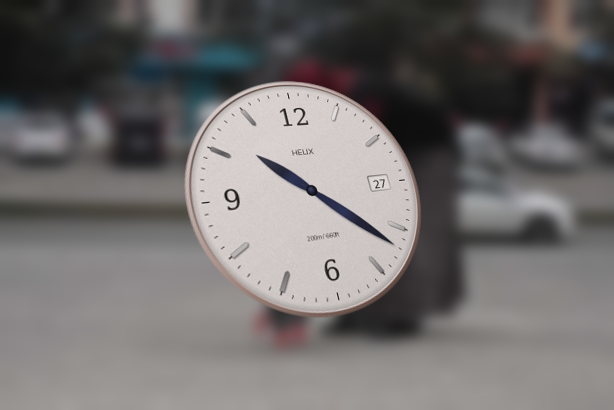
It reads **10:22**
